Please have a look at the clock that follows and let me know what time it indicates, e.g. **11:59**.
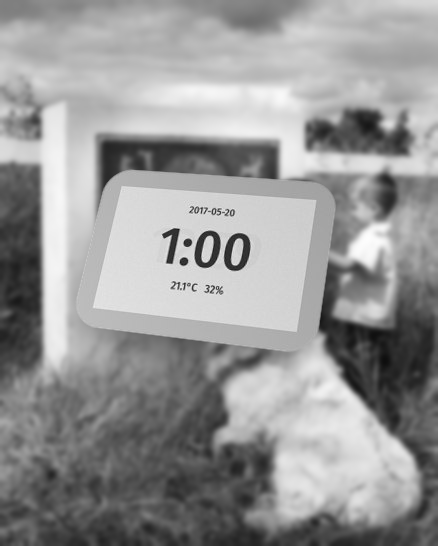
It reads **1:00**
